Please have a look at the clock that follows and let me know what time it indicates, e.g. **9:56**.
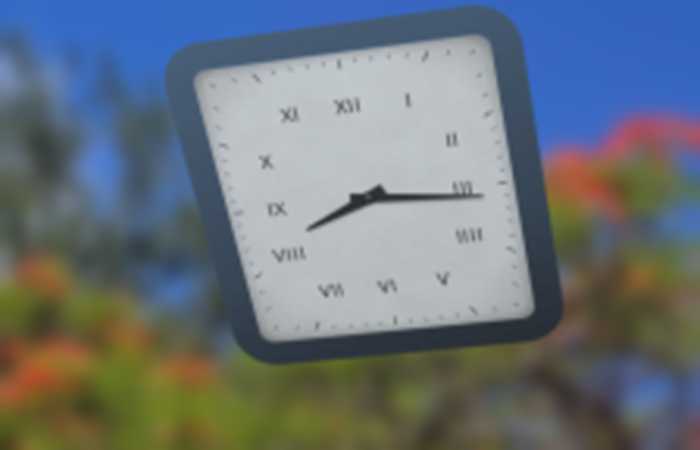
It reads **8:16**
